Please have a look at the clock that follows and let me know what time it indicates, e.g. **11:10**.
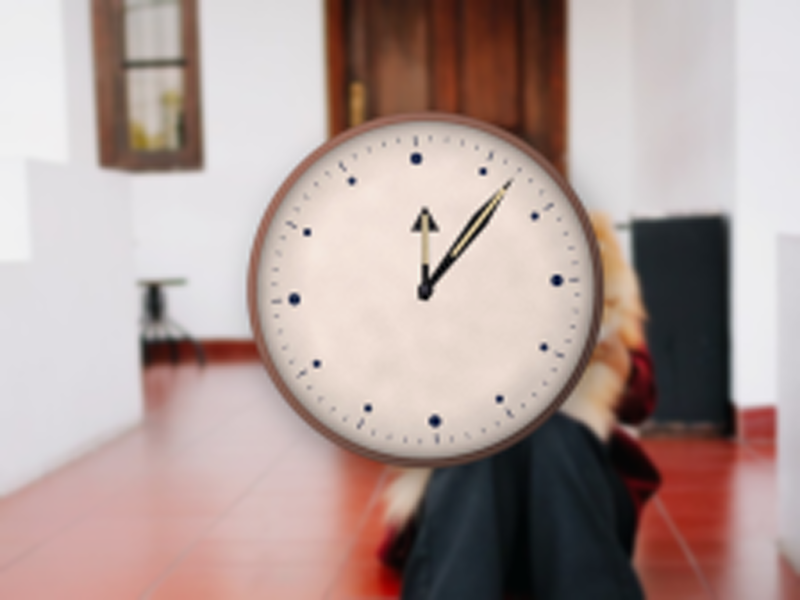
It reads **12:07**
